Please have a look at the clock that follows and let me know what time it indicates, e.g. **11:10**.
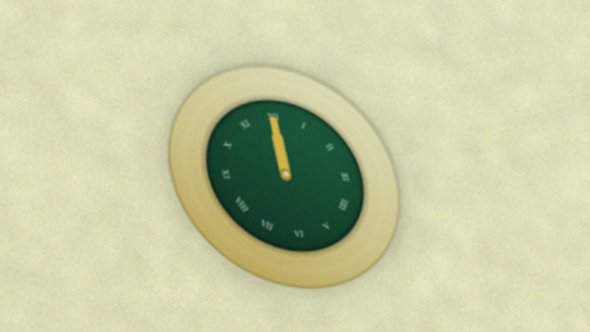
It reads **12:00**
